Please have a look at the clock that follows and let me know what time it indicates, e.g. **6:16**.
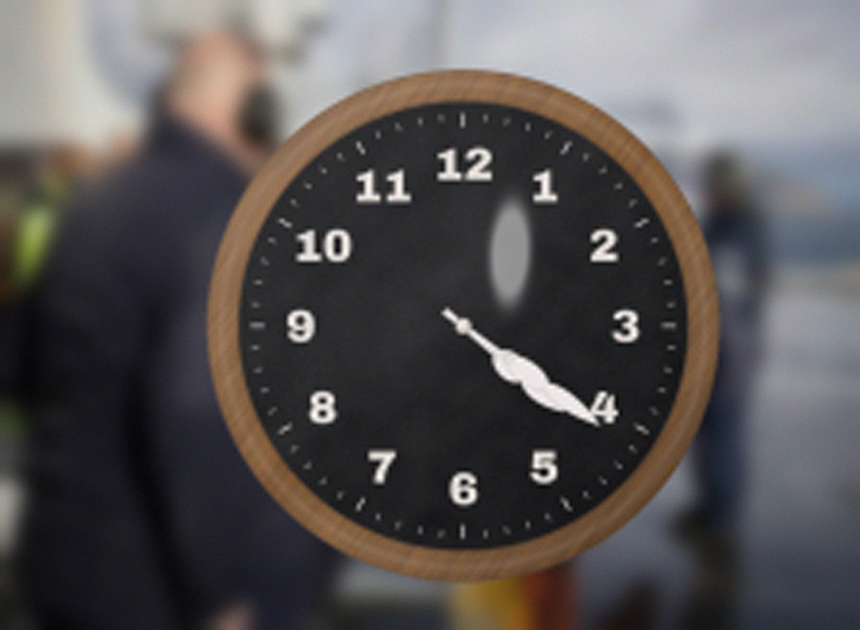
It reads **4:21**
